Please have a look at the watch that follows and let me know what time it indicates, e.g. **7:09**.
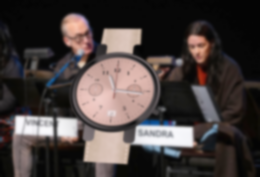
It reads **11:16**
